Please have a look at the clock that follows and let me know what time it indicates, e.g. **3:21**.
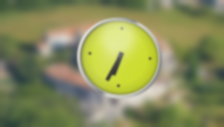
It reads **6:34**
